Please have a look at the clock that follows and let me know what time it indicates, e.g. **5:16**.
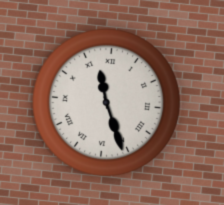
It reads **11:26**
